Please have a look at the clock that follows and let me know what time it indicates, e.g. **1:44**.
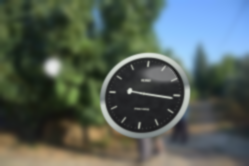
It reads **9:16**
